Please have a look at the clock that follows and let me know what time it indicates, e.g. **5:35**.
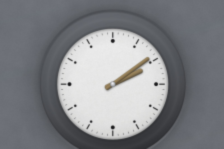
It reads **2:09**
